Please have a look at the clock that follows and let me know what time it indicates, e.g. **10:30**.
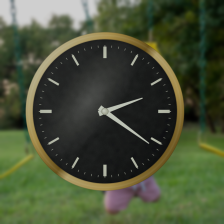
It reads **2:21**
